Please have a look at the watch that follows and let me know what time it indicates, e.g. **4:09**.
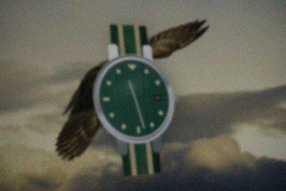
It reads **11:28**
